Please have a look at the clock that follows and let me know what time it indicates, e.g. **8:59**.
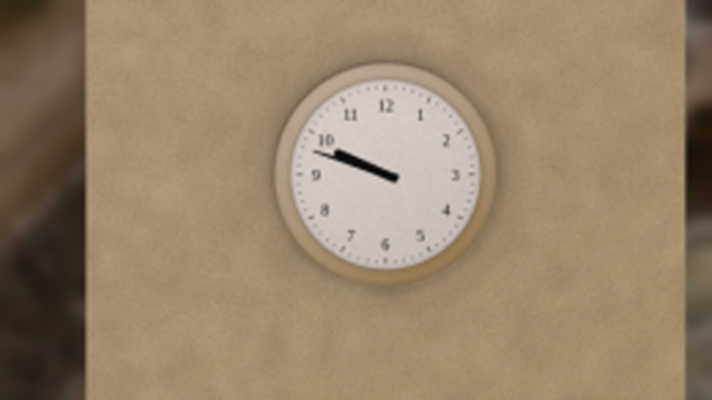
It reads **9:48**
